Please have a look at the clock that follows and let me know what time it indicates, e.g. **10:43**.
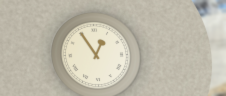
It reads **12:55**
